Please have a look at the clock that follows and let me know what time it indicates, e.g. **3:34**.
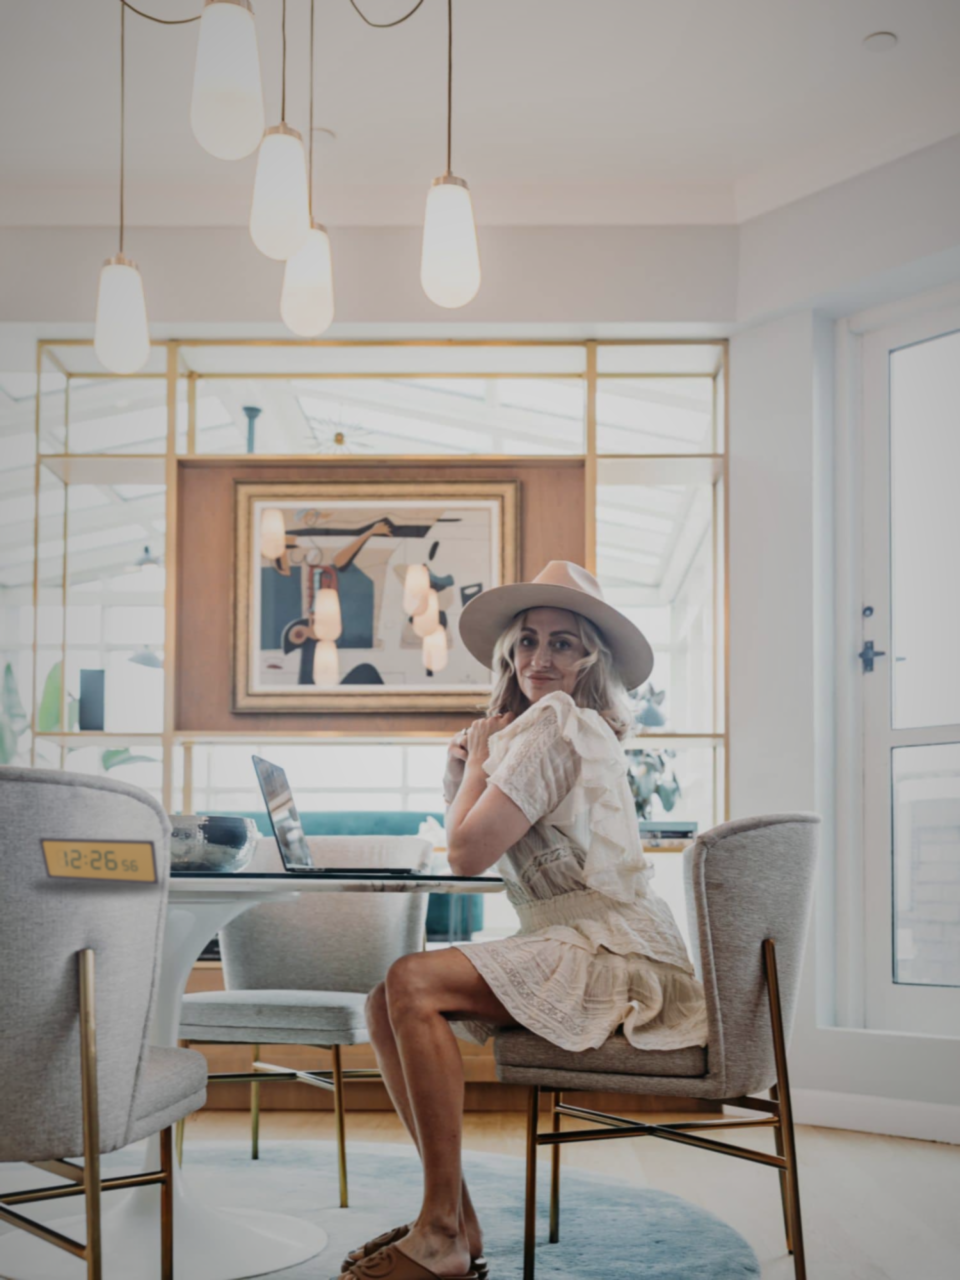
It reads **12:26**
